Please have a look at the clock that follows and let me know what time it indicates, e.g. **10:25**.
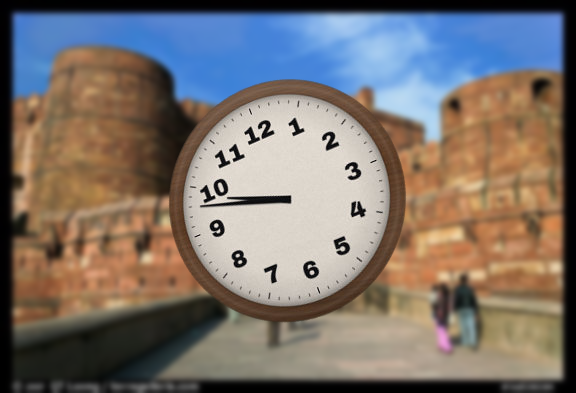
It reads **9:48**
